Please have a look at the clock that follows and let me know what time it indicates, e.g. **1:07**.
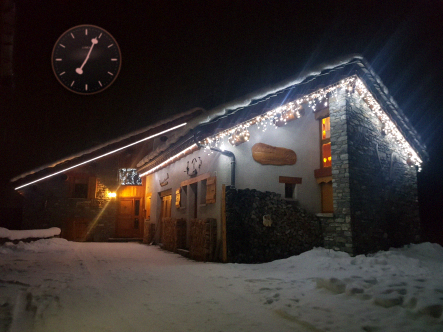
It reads **7:04**
